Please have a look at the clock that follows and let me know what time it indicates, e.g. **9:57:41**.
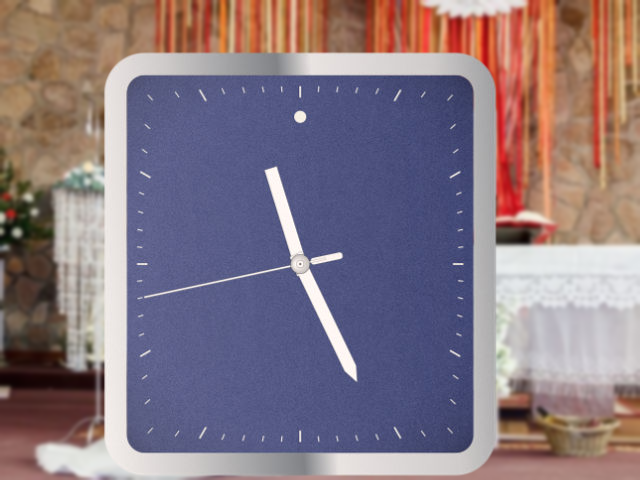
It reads **11:25:43**
